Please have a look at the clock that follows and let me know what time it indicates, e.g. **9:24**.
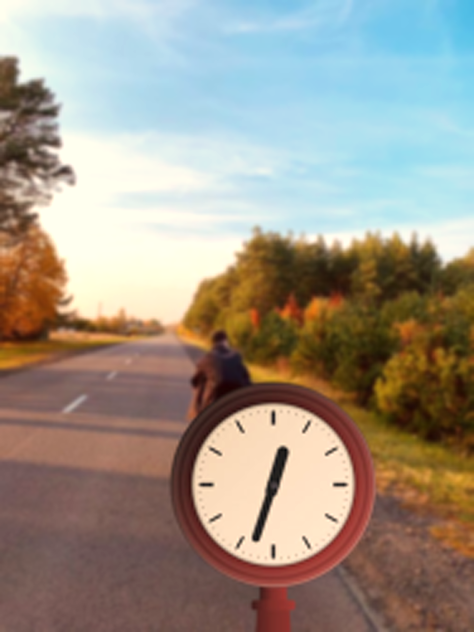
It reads **12:33**
